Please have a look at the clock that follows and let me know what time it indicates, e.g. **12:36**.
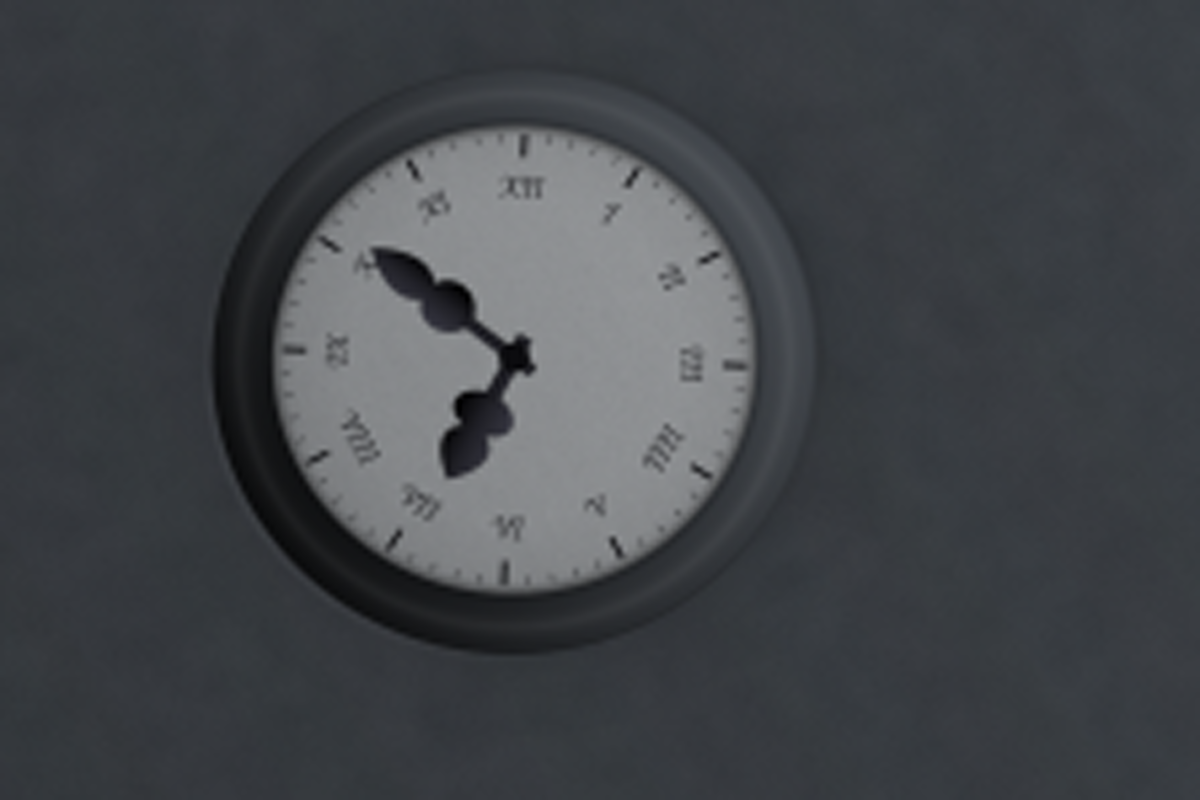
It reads **6:51**
